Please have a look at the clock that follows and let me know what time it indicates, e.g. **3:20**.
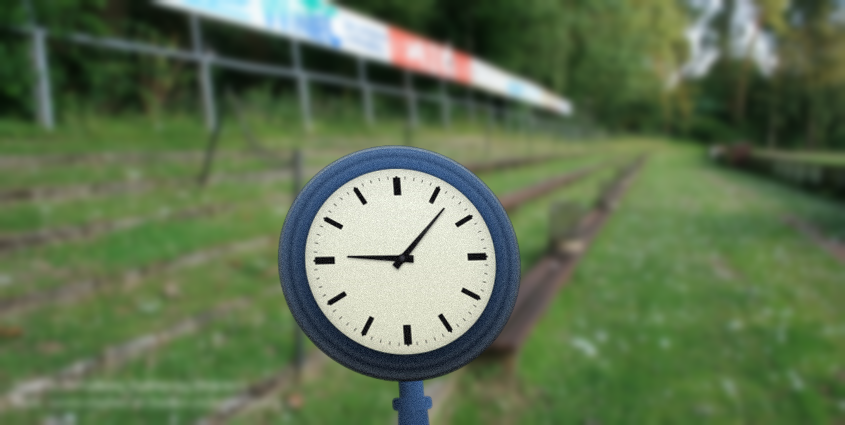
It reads **9:07**
